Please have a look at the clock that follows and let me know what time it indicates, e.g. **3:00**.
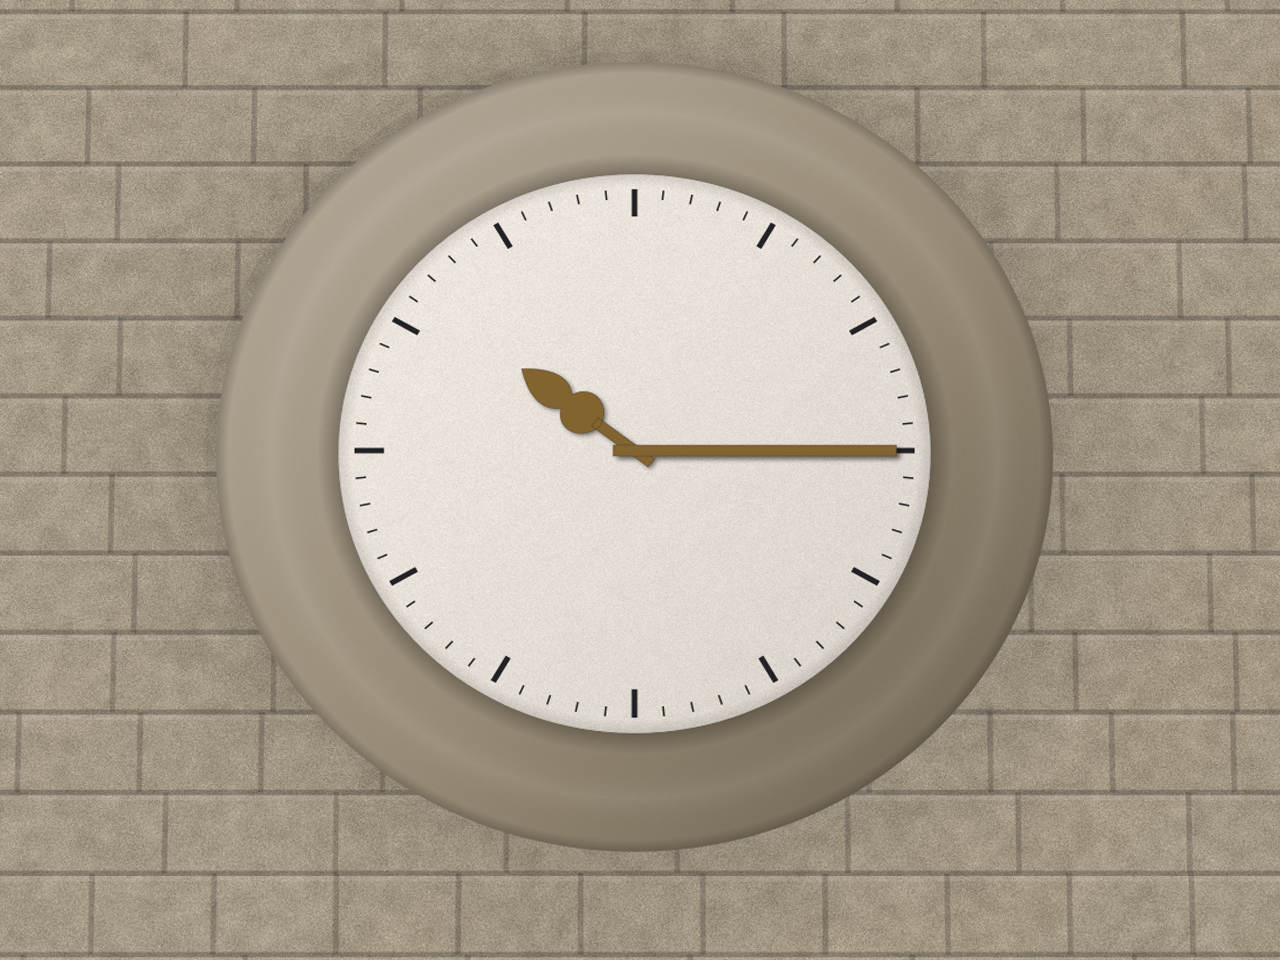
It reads **10:15**
